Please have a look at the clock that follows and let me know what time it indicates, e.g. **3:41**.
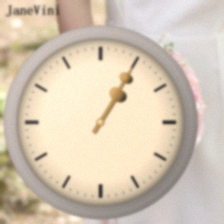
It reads **1:05**
